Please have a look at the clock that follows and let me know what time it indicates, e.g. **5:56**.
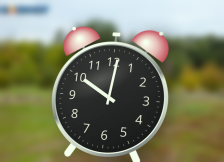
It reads **10:01**
